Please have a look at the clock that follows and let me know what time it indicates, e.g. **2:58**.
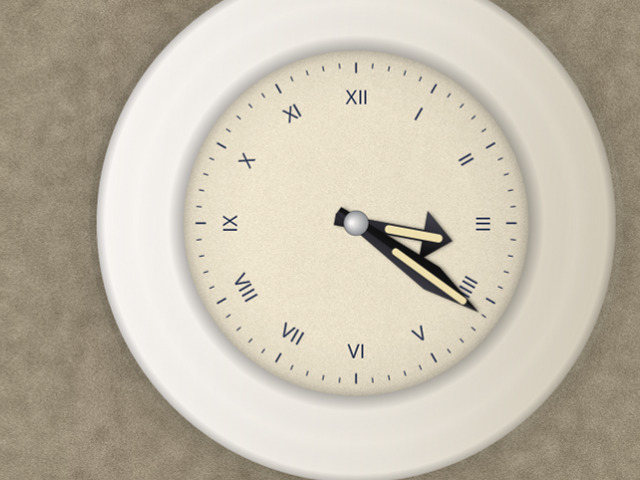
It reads **3:21**
